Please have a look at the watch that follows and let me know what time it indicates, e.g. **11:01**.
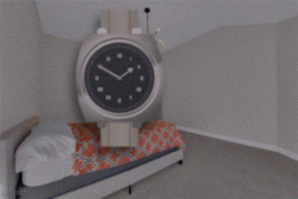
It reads **1:50**
